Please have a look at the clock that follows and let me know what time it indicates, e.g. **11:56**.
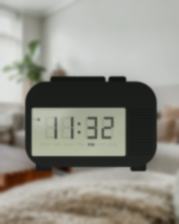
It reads **11:32**
